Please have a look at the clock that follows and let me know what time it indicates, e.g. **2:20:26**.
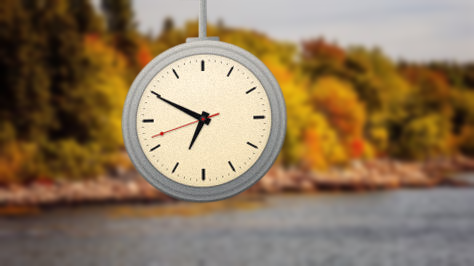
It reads **6:49:42**
